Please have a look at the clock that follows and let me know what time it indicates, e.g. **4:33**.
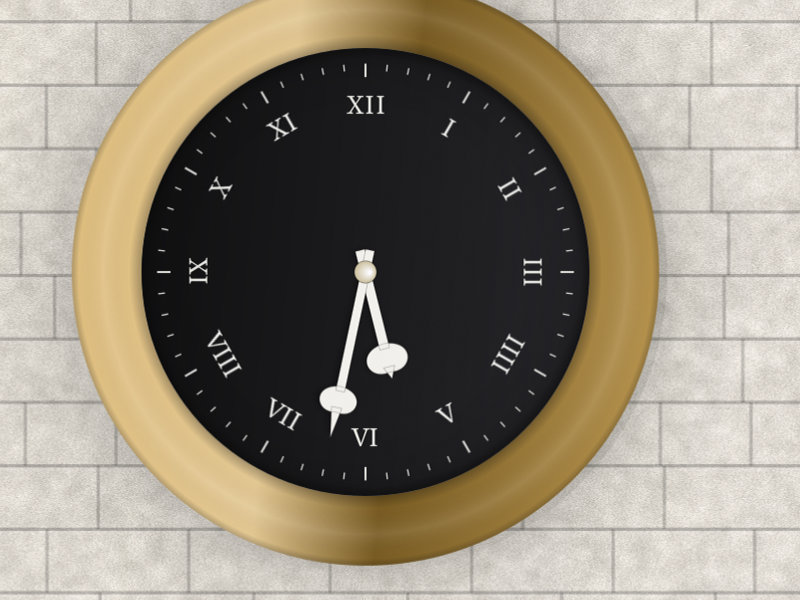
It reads **5:32**
